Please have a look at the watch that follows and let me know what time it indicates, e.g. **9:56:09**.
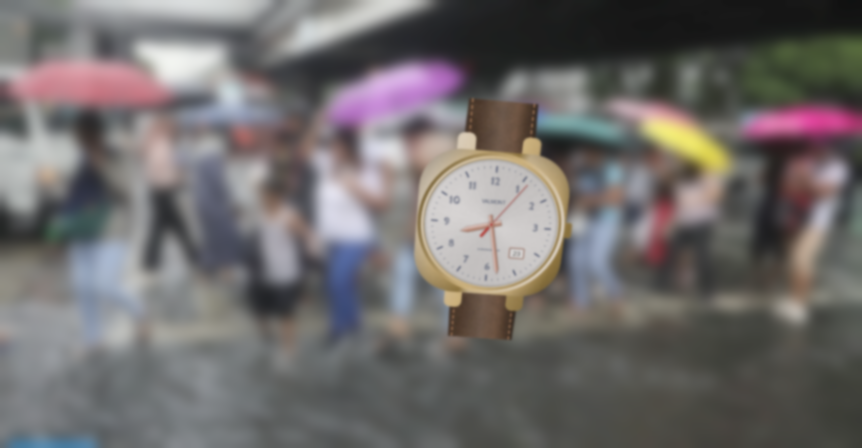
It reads **8:28:06**
